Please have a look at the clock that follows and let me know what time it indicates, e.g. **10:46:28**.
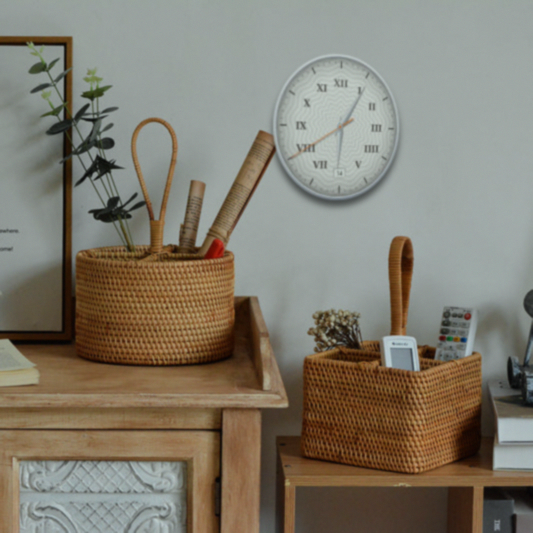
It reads **6:05:40**
